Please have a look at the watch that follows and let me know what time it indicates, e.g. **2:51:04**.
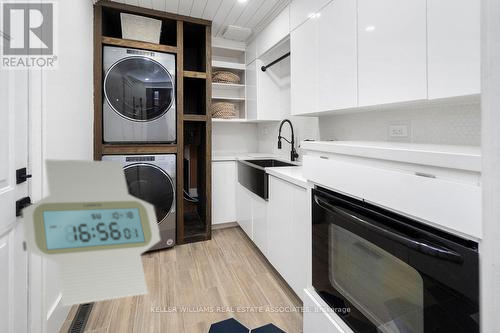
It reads **16:56:01**
